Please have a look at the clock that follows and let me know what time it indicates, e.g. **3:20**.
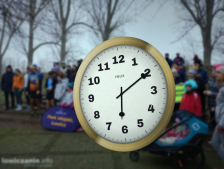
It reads **6:10**
